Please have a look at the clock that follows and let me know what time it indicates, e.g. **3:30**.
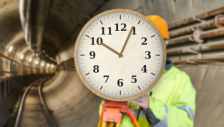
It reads **10:04**
